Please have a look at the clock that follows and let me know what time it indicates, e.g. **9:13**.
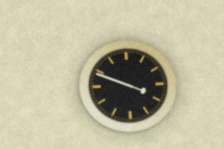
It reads **3:49**
